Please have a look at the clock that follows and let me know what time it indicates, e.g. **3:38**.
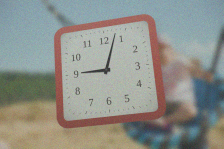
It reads **9:03**
